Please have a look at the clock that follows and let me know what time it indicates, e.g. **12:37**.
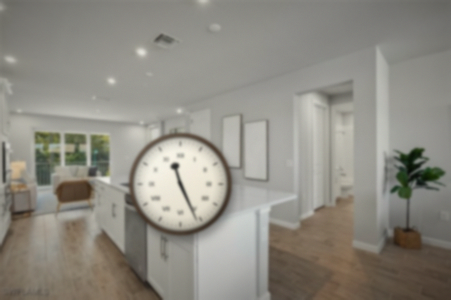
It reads **11:26**
